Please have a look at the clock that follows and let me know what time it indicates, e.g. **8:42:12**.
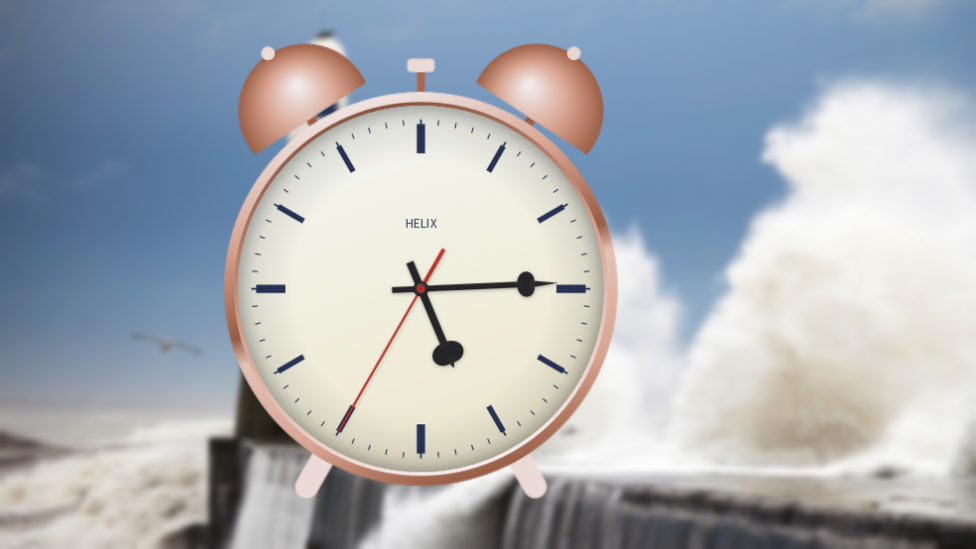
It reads **5:14:35**
